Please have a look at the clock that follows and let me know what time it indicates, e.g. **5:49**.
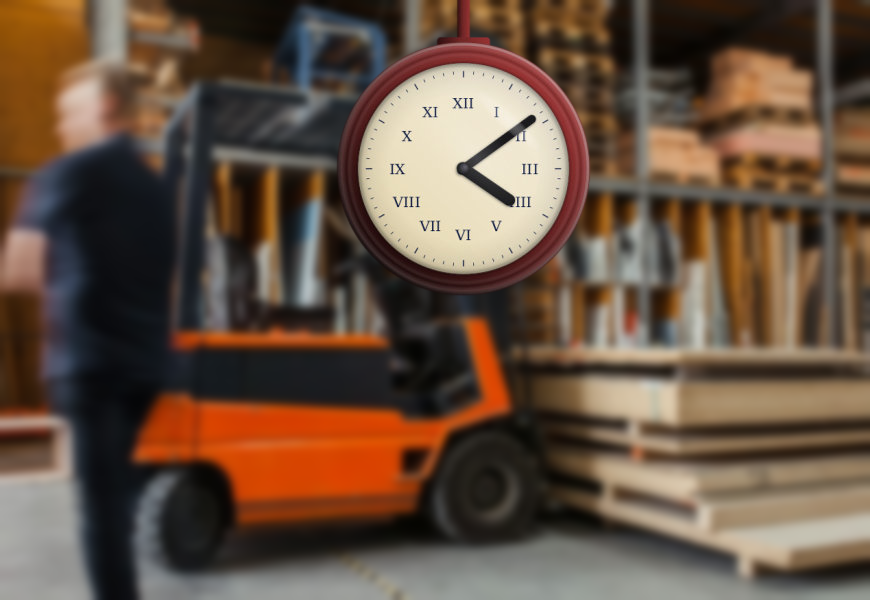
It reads **4:09**
